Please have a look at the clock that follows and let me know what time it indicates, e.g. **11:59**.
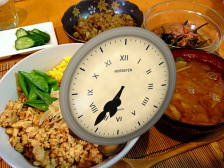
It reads **6:36**
